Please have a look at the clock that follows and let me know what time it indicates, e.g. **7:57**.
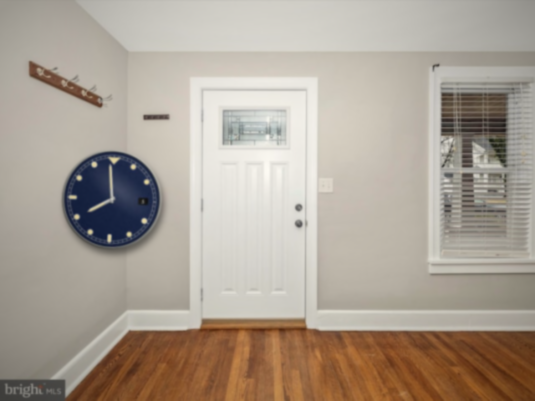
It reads **7:59**
